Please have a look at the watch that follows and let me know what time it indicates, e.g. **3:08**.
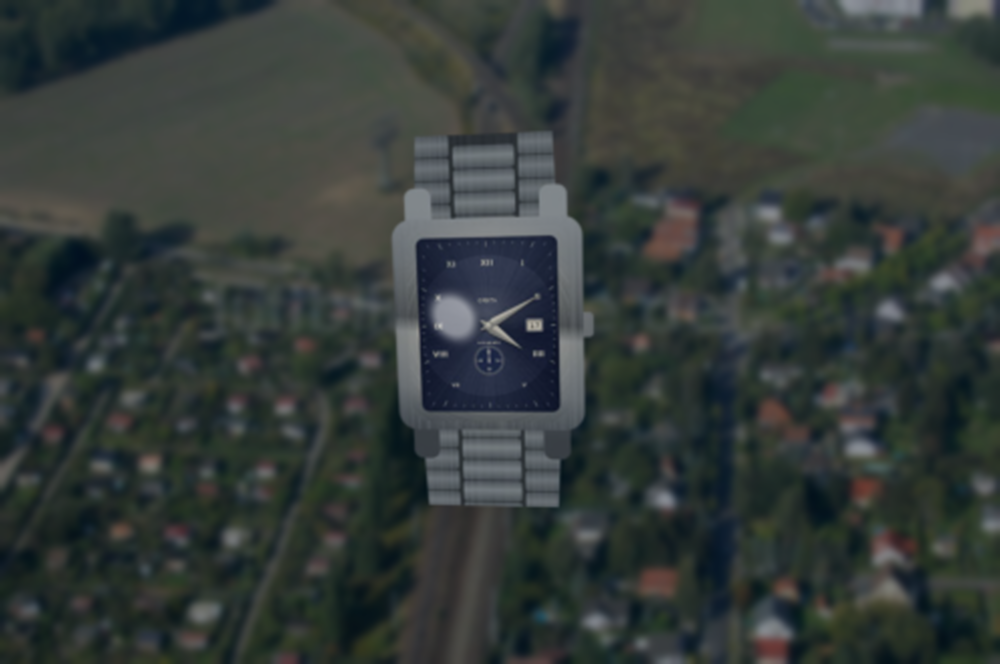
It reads **4:10**
